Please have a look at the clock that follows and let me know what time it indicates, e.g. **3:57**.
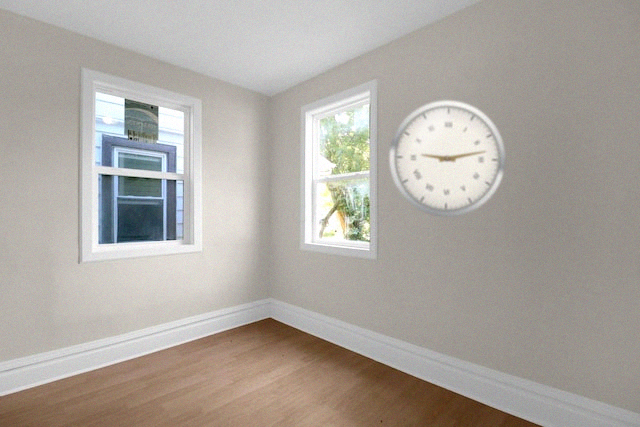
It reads **9:13**
